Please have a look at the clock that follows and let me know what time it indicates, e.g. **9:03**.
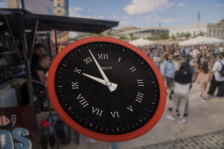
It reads **9:57**
